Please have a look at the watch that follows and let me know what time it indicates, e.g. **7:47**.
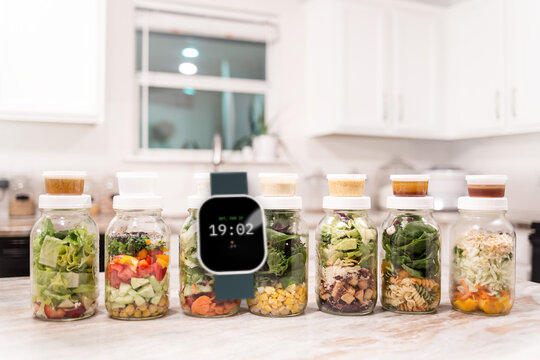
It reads **19:02**
